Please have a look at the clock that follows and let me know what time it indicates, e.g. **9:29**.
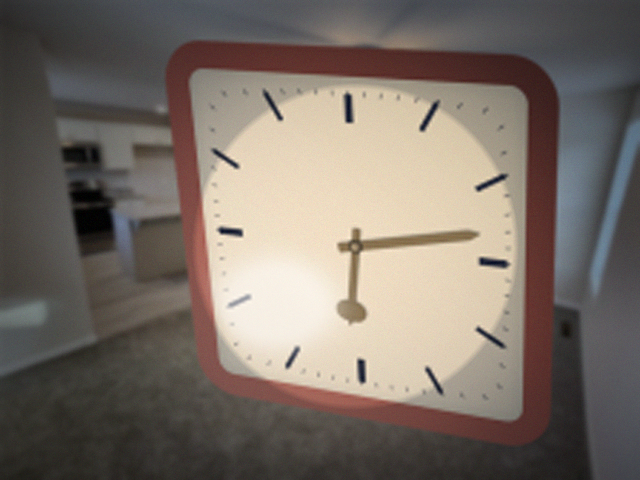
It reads **6:13**
